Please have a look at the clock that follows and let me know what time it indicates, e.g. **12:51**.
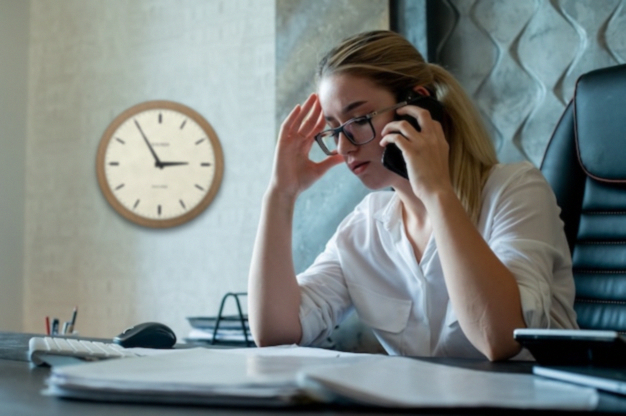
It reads **2:55**
